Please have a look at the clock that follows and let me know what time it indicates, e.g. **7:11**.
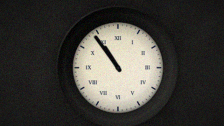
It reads **10:54**
